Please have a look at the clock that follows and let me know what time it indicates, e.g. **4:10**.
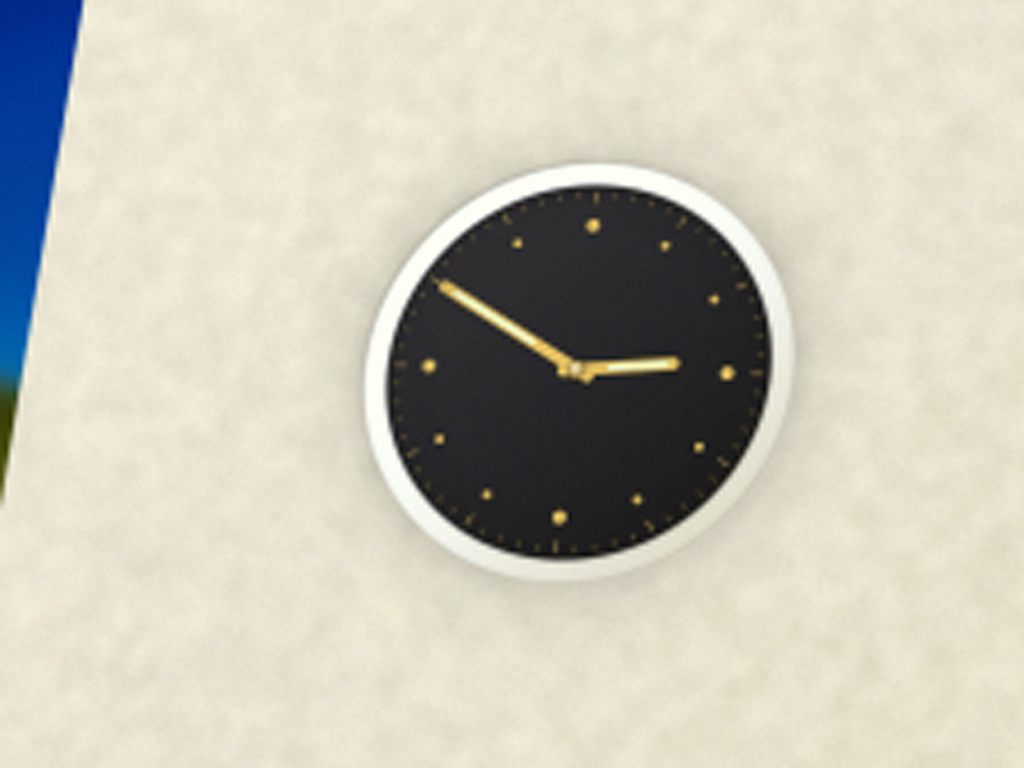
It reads **2:50**
